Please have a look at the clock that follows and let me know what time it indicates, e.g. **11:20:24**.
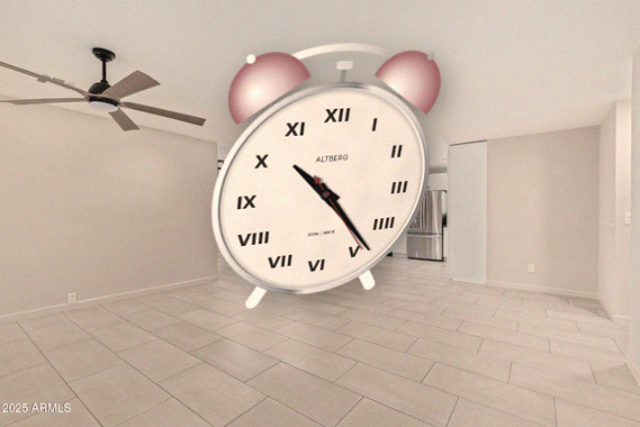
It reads **10:23:24**
